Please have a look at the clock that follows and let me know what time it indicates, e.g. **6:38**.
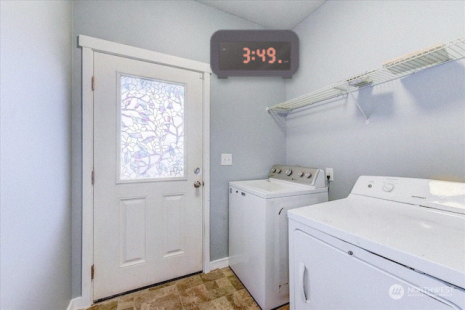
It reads **3:49**
